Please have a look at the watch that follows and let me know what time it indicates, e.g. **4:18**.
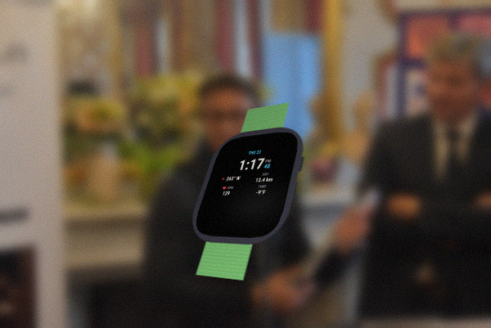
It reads **1:17**
